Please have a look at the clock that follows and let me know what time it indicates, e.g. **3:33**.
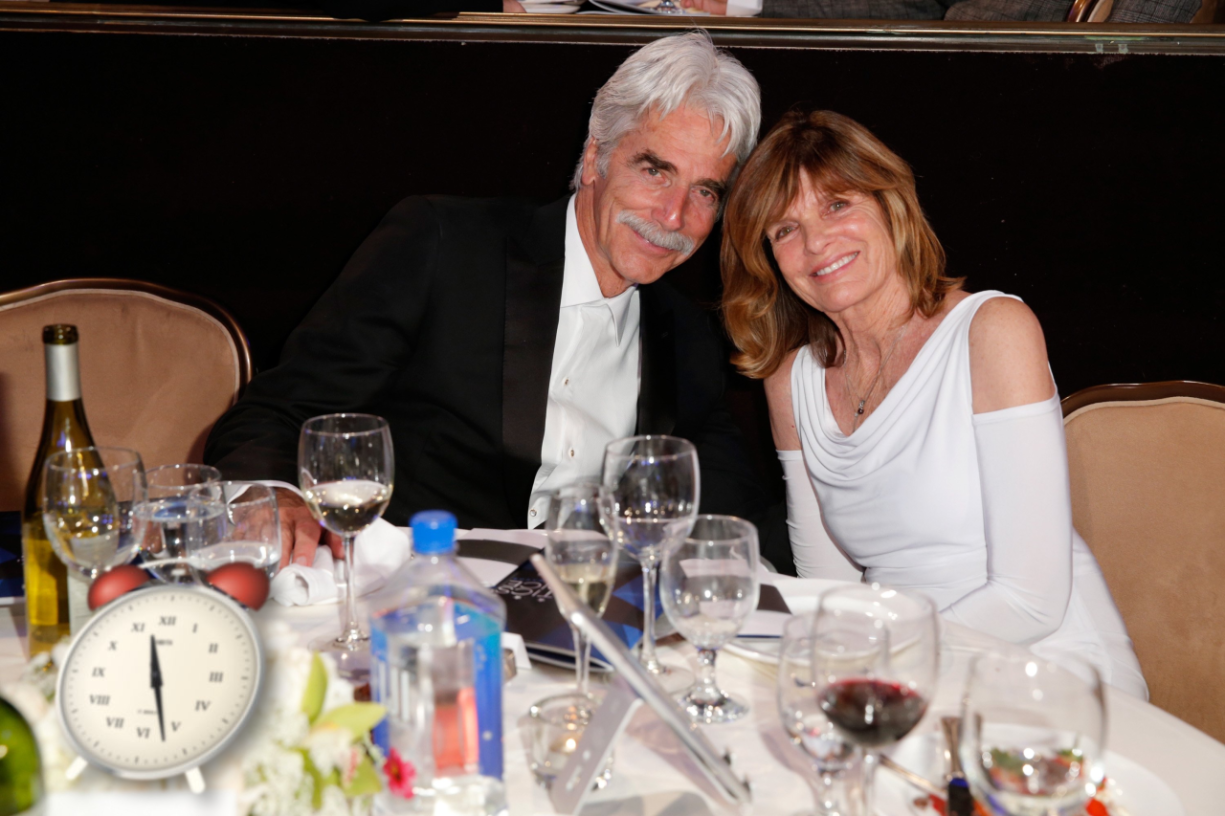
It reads **11:27**
